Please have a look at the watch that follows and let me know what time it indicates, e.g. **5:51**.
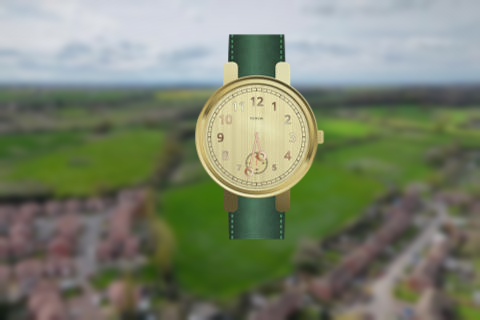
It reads **5:32**
